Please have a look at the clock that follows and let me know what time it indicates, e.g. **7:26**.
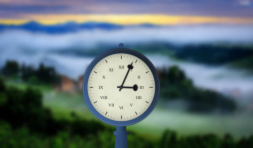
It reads **3:04**
